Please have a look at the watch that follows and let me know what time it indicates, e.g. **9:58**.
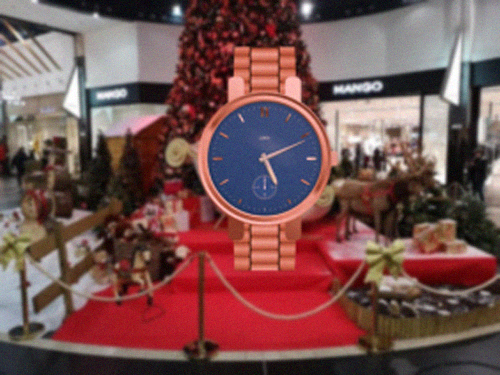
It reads **5:11**
